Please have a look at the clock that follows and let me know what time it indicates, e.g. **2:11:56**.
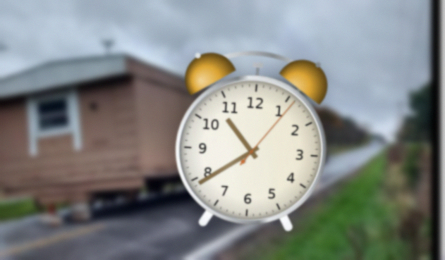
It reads **10:39:06**
